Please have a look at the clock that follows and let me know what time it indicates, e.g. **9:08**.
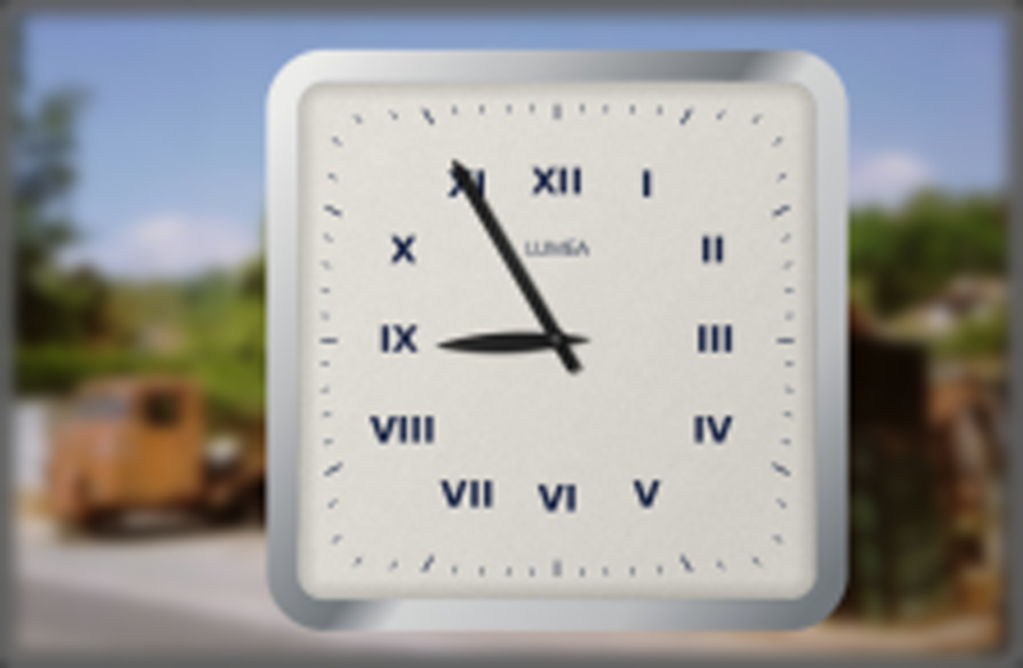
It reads **8:55**
